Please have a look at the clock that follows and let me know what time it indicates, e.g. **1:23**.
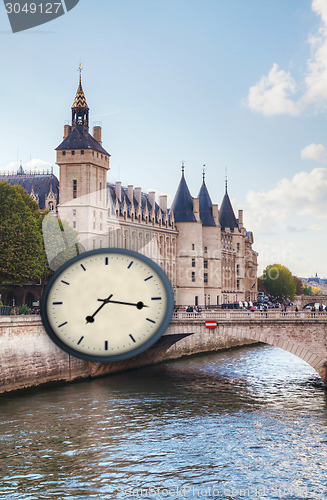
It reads **7:17**
